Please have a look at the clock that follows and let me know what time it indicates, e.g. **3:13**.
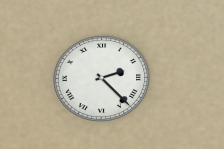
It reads **2:23**
